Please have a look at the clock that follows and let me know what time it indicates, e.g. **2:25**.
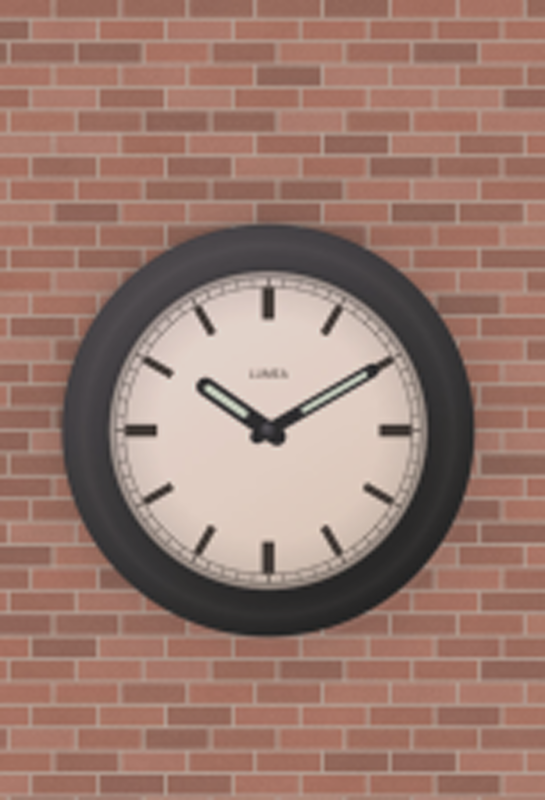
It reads **10:10**
